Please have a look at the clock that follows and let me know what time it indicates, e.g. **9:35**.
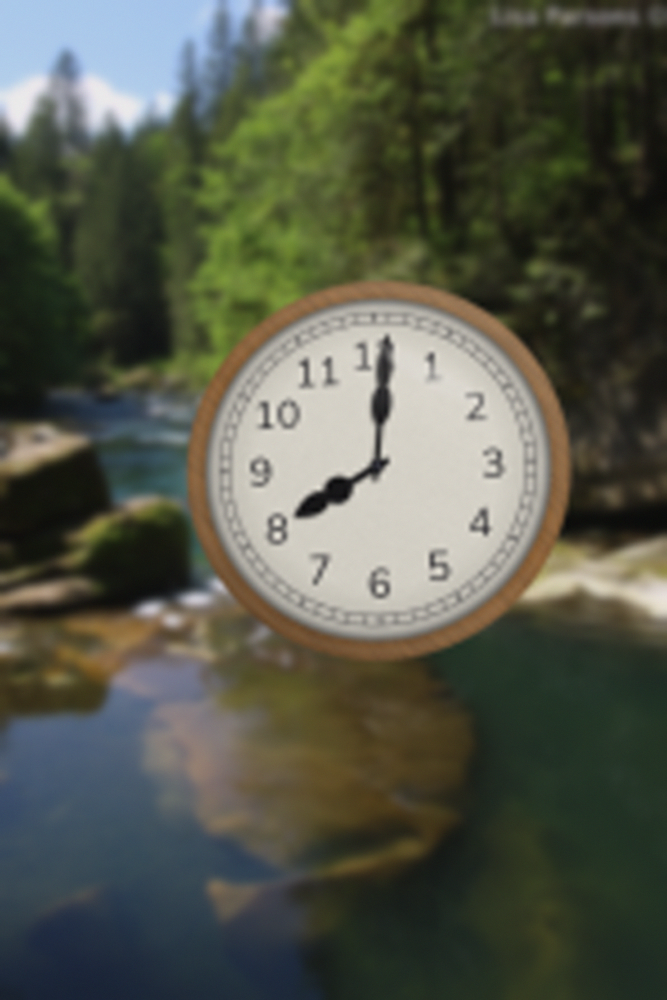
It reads **8:01**
